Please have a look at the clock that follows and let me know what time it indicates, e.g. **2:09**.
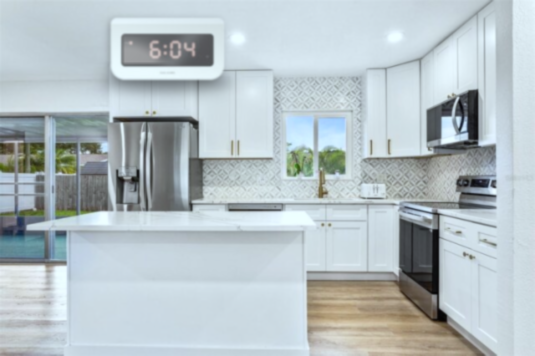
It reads **6:04**
